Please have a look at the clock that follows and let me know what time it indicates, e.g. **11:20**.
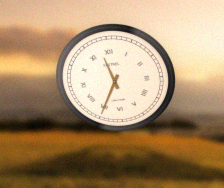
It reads **11:35**
